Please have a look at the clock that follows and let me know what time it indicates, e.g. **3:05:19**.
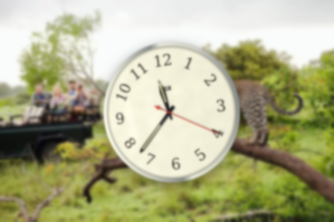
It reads **11:37:20**
